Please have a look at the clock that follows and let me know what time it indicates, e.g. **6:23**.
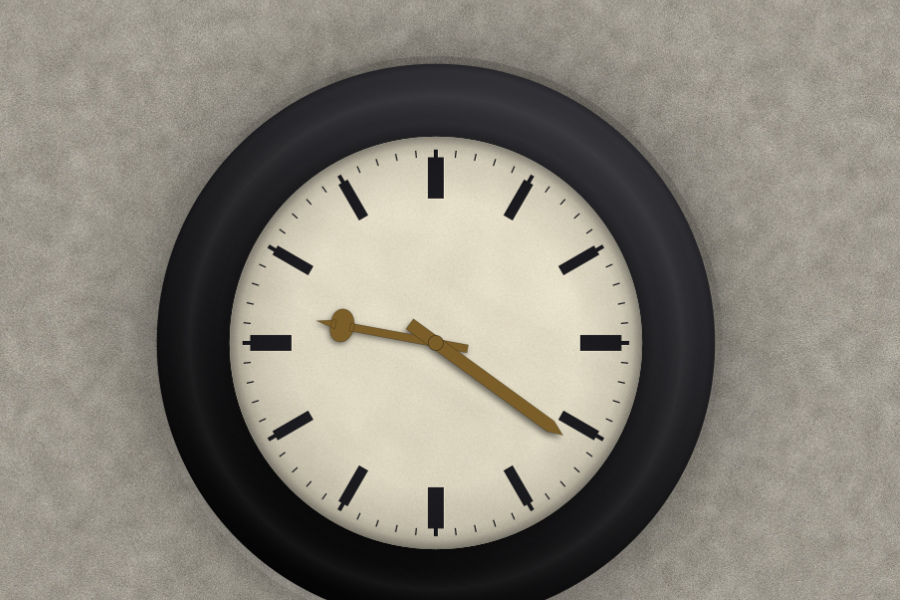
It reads **9:21**
